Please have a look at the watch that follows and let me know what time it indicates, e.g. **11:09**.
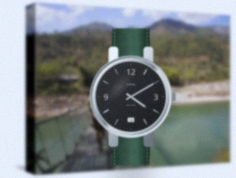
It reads **4:10**
